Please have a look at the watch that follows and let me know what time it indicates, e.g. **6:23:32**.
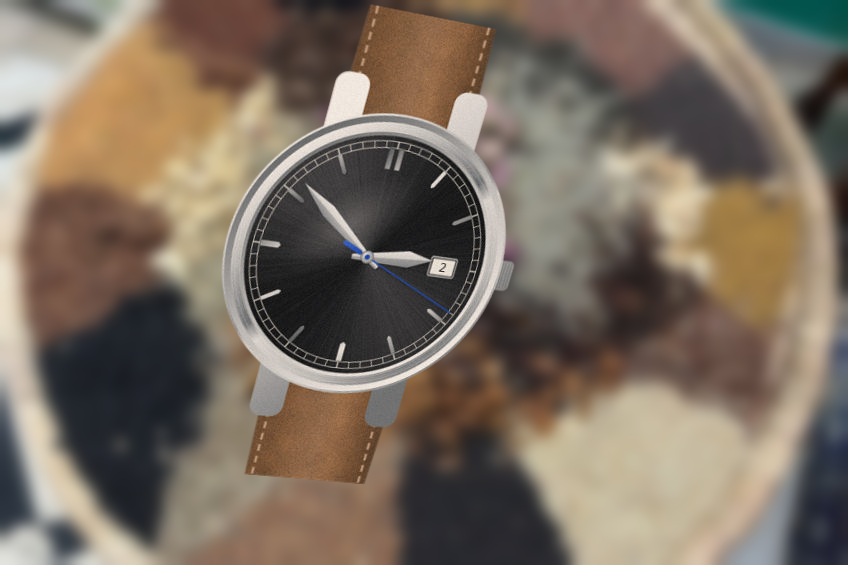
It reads **2:51:19**
